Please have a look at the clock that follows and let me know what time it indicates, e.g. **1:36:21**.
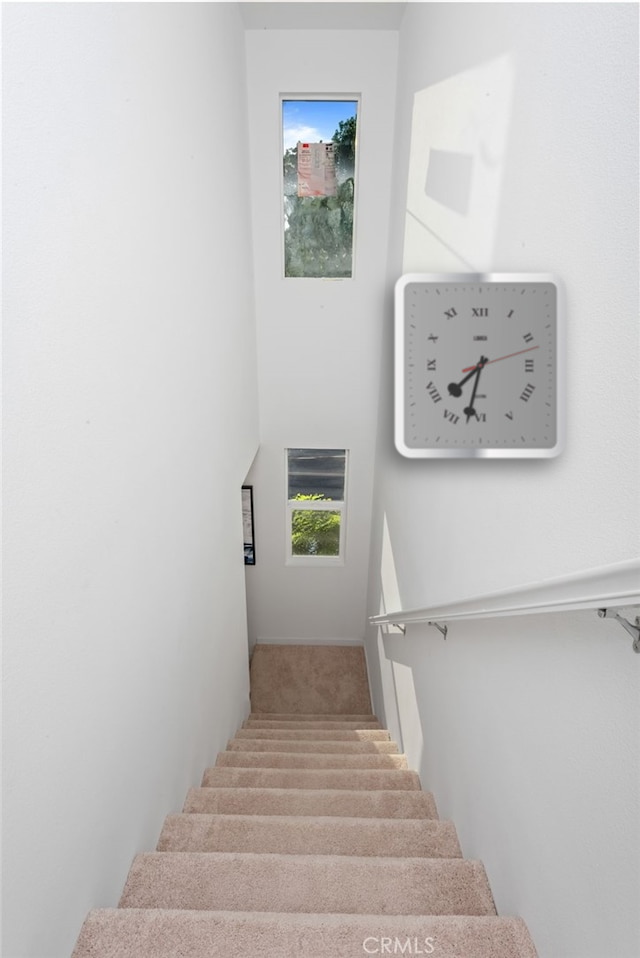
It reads **7:32:12**
